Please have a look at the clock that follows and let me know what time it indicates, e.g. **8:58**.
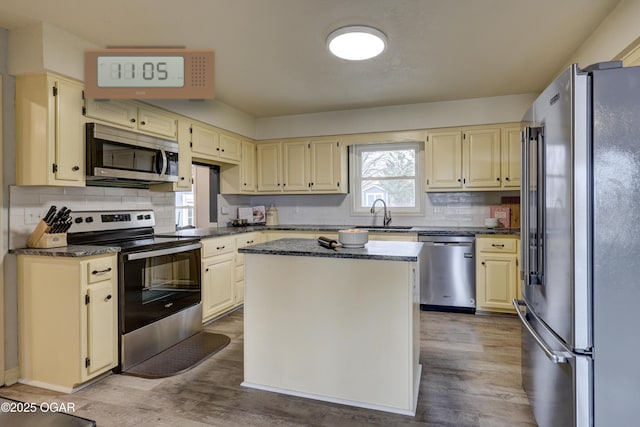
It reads **11:05**
